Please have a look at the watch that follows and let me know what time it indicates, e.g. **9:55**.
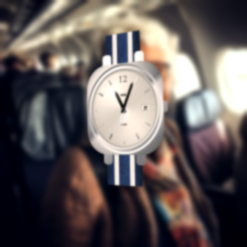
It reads **11:04**
